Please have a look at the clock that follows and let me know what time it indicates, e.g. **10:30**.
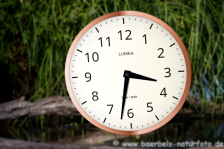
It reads **3:32**
